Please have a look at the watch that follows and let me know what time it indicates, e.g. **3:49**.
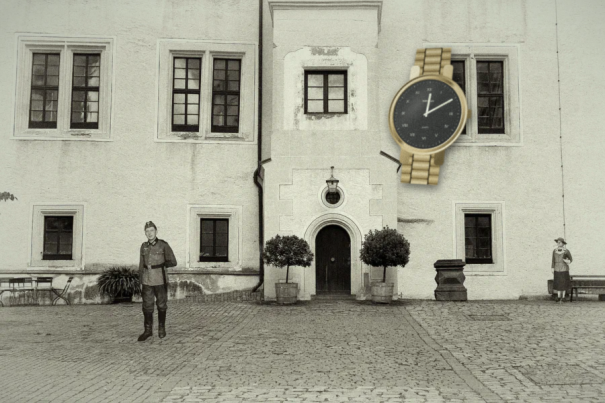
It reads **12:10**
